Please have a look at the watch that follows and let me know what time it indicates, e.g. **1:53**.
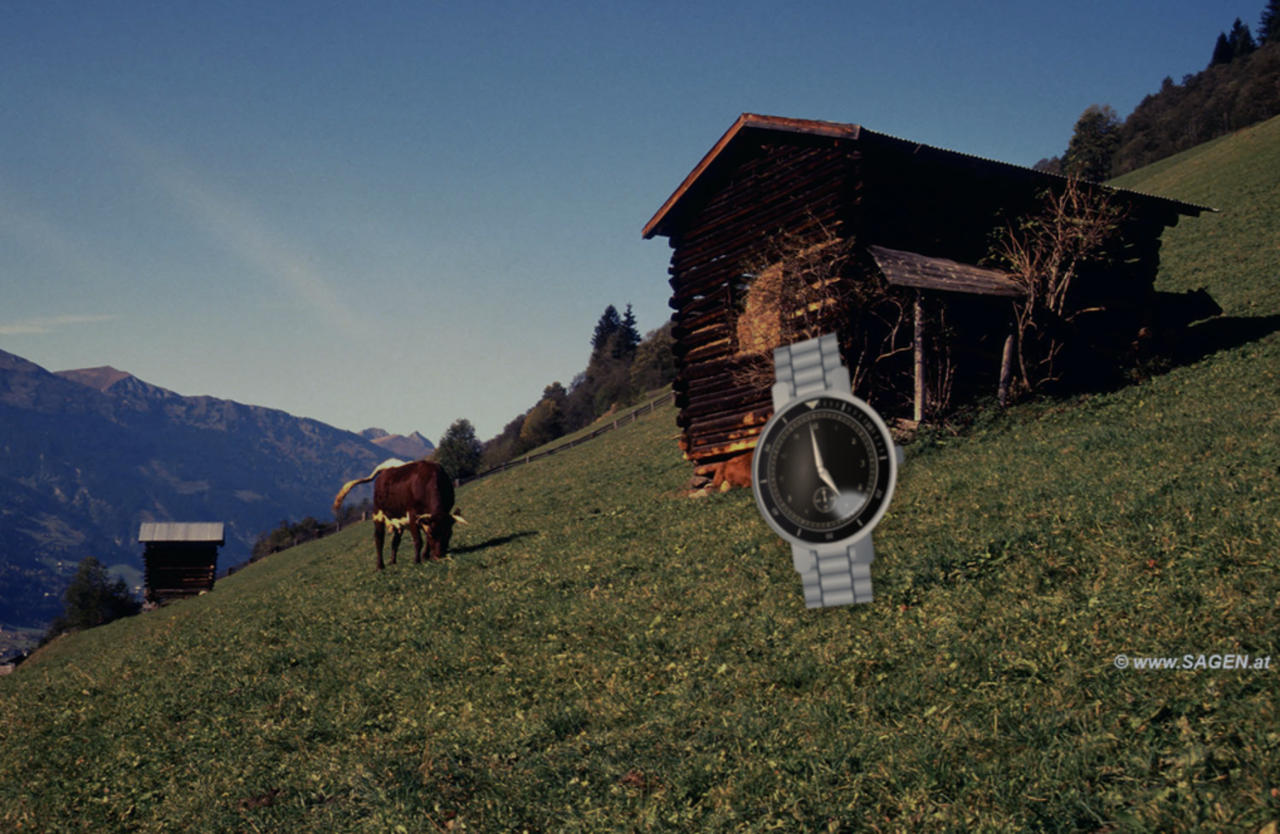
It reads **4:59**
